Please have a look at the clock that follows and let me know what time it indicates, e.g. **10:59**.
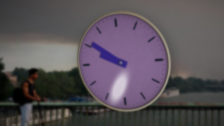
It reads **9:51**
